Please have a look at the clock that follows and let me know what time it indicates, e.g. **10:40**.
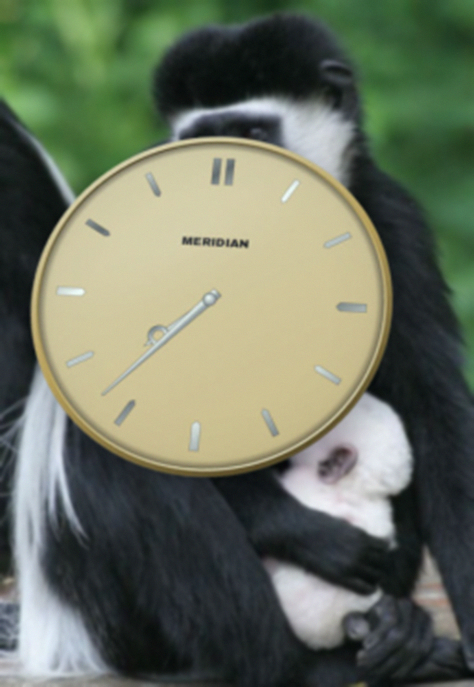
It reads **7:37**
